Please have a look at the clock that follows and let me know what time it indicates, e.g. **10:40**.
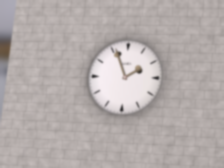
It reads **1:56**
